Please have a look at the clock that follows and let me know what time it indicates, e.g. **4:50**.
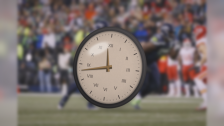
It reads **11:43**
